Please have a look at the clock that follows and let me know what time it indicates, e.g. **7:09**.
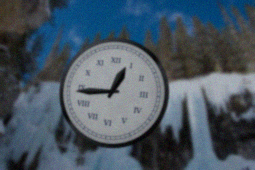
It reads **12:44**
